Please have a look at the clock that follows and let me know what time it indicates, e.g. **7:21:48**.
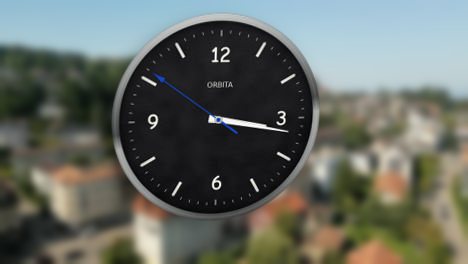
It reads **3:16:51**
